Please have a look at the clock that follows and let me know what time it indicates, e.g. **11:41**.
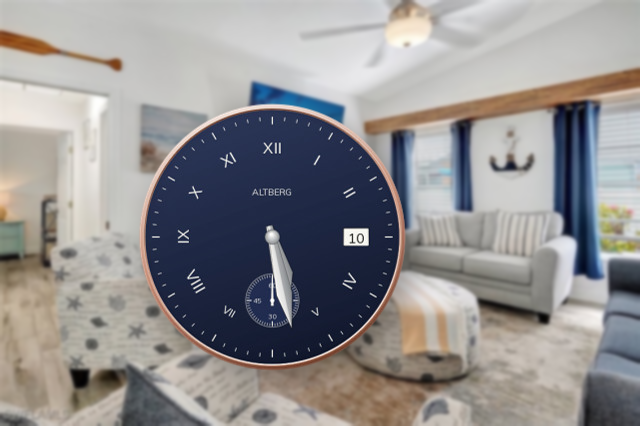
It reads **5:28**
